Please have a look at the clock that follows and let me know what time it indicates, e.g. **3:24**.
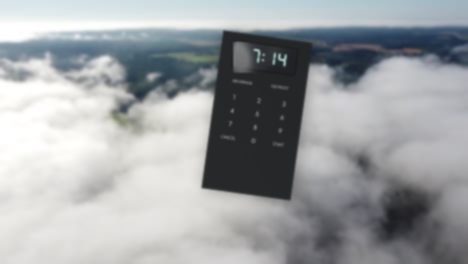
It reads **7:14**
